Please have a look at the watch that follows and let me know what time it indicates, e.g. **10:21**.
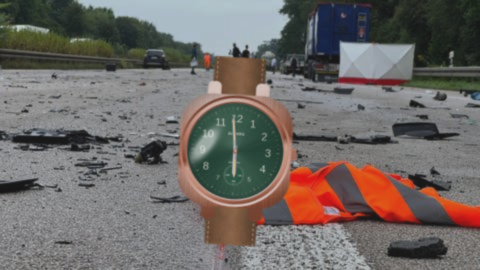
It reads **5:59**
